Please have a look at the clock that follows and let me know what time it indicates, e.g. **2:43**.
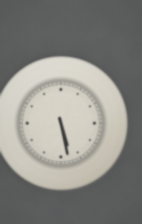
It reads **5:28**
